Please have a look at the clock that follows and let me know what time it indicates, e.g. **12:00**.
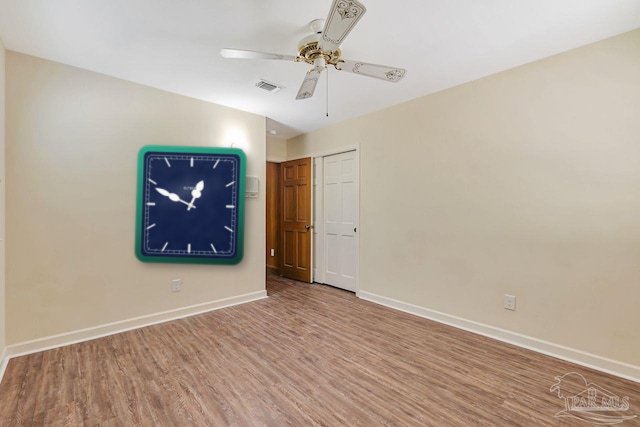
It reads **12:49**
